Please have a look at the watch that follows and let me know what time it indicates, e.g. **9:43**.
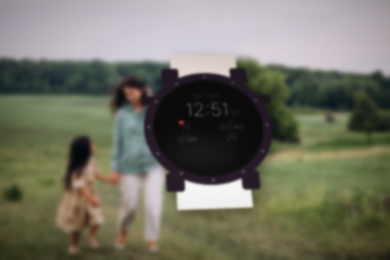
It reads **12:51**
